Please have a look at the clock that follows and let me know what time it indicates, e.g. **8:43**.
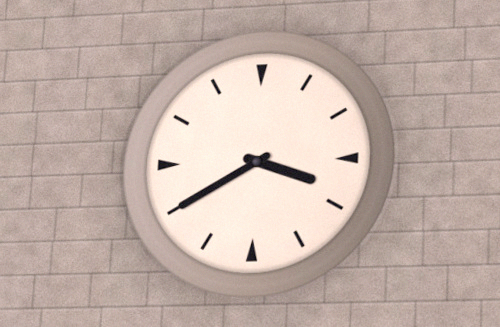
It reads **3:40**
